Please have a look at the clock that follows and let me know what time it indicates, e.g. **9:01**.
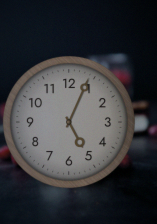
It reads **5:04**
